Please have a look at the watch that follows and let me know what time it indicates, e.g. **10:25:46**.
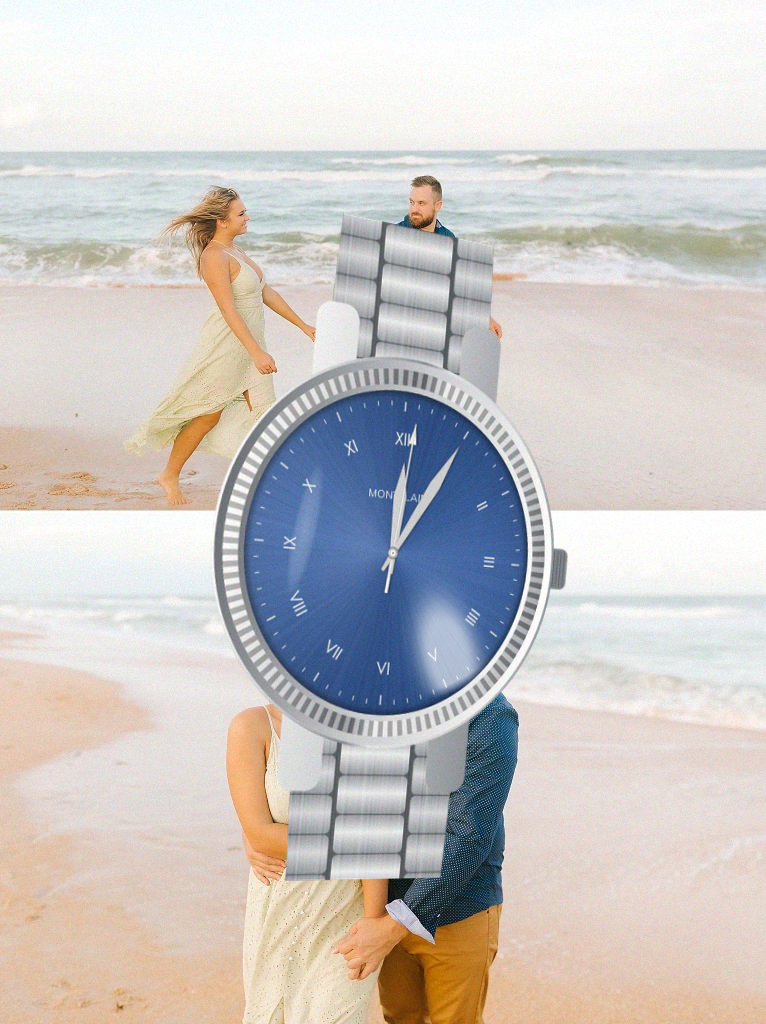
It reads **12:05:01**
